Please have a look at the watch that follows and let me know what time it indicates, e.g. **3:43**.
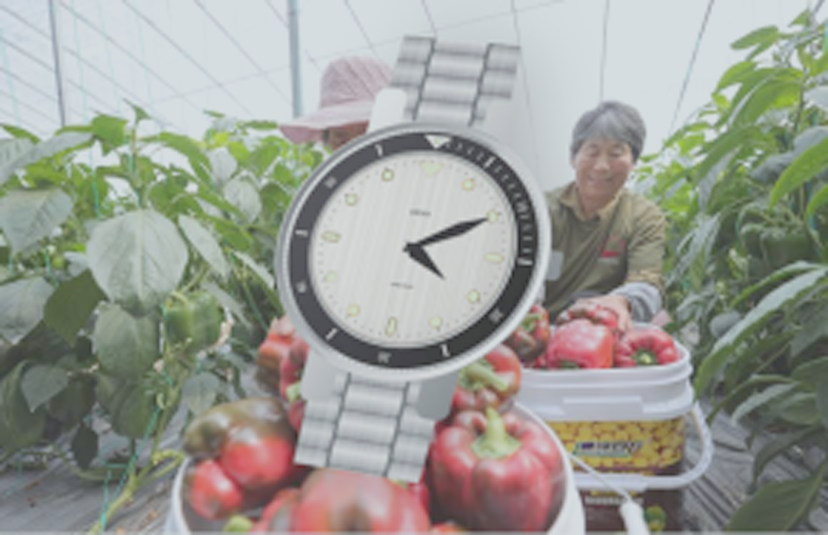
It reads **4:10**
